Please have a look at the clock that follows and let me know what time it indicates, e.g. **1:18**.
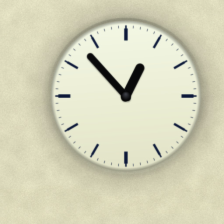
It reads **12:53**
